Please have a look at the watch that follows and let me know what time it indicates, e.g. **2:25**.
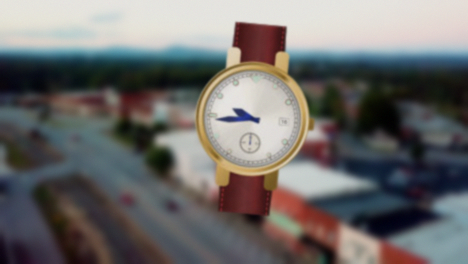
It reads **9:44**
